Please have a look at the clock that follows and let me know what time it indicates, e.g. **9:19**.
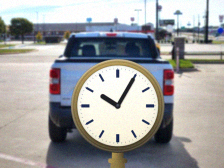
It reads **10:05**
